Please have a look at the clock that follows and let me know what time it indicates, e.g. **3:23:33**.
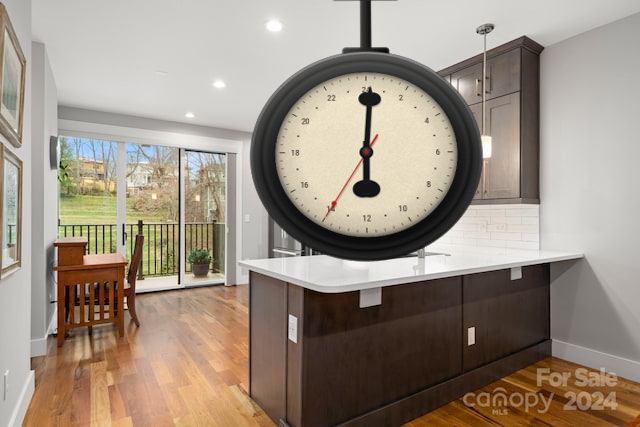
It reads **12:00:35**
